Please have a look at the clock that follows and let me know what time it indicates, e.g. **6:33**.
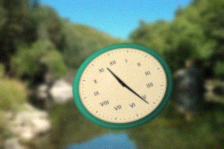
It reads **11:26**
